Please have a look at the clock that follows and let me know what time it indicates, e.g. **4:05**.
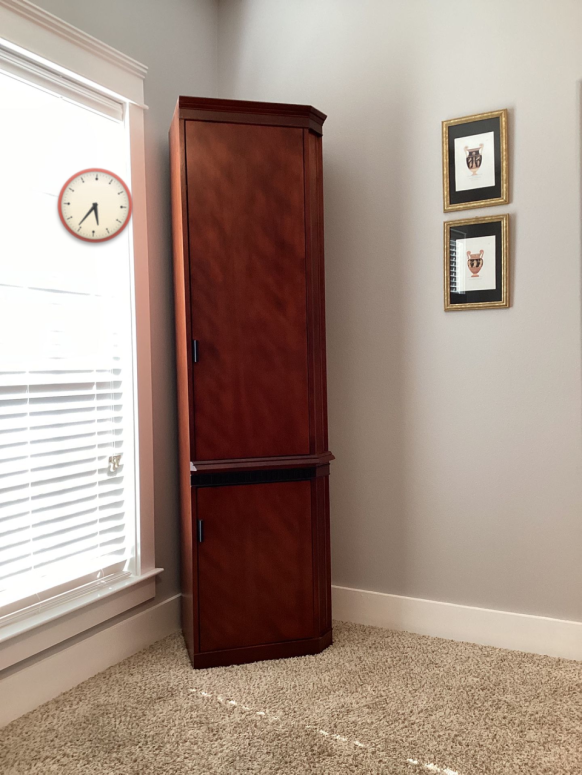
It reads **5:36**
